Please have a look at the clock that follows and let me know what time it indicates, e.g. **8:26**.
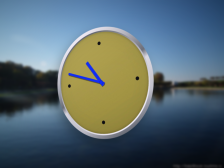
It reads **10:48**
